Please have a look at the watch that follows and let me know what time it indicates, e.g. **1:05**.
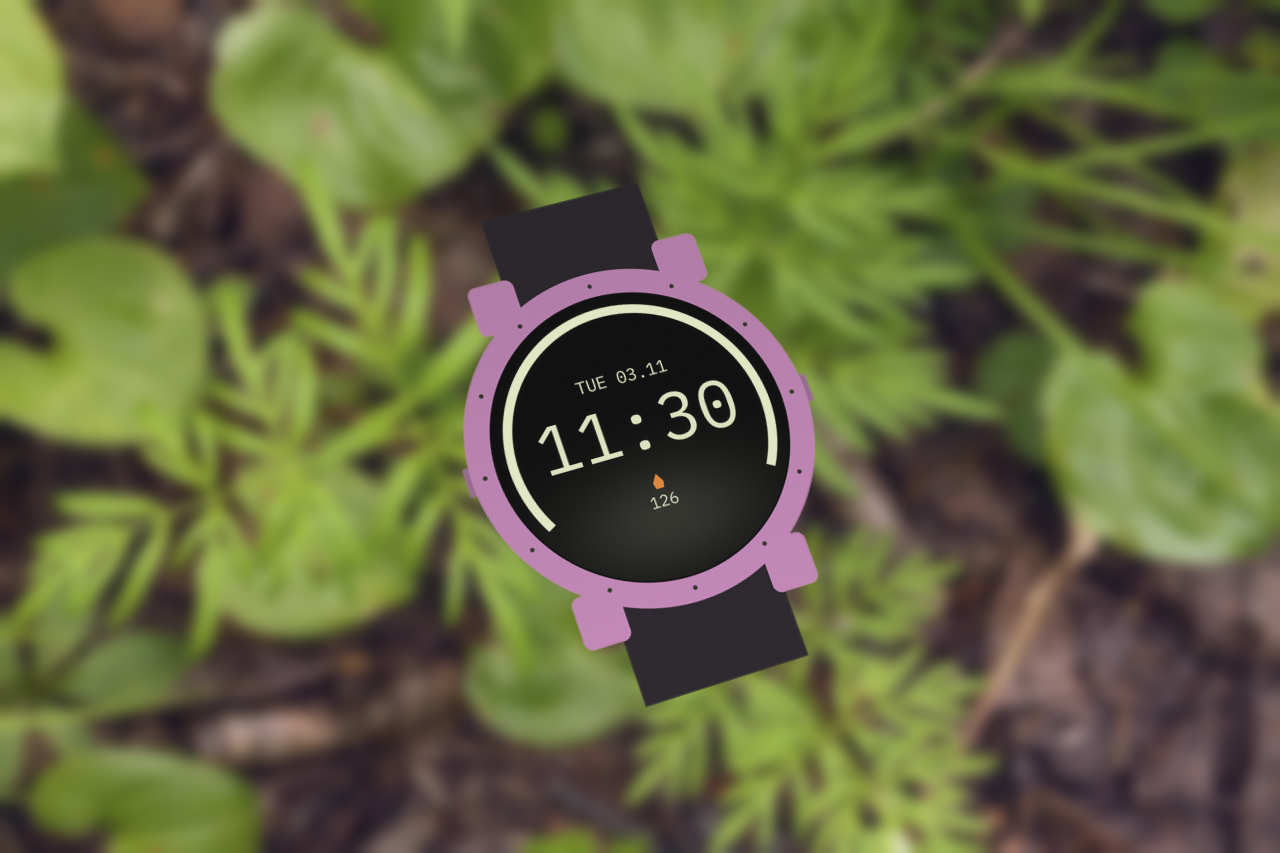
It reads **11:30**
